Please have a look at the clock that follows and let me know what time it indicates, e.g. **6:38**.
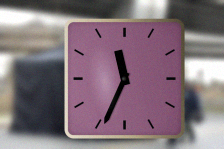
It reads **11:34**
